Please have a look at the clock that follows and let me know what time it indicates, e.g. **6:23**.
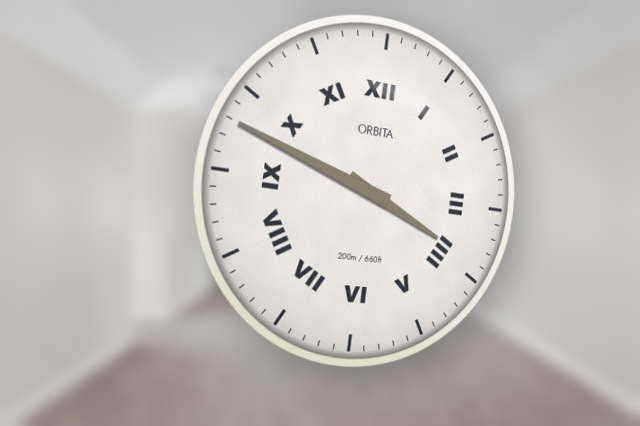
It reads **3:48**
